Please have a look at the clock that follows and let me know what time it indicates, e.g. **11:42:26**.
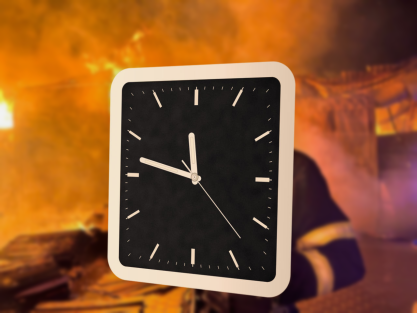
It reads **11:47:23**
